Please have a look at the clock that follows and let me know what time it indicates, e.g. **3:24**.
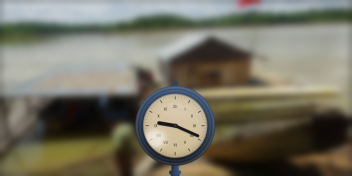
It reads **9:19**
